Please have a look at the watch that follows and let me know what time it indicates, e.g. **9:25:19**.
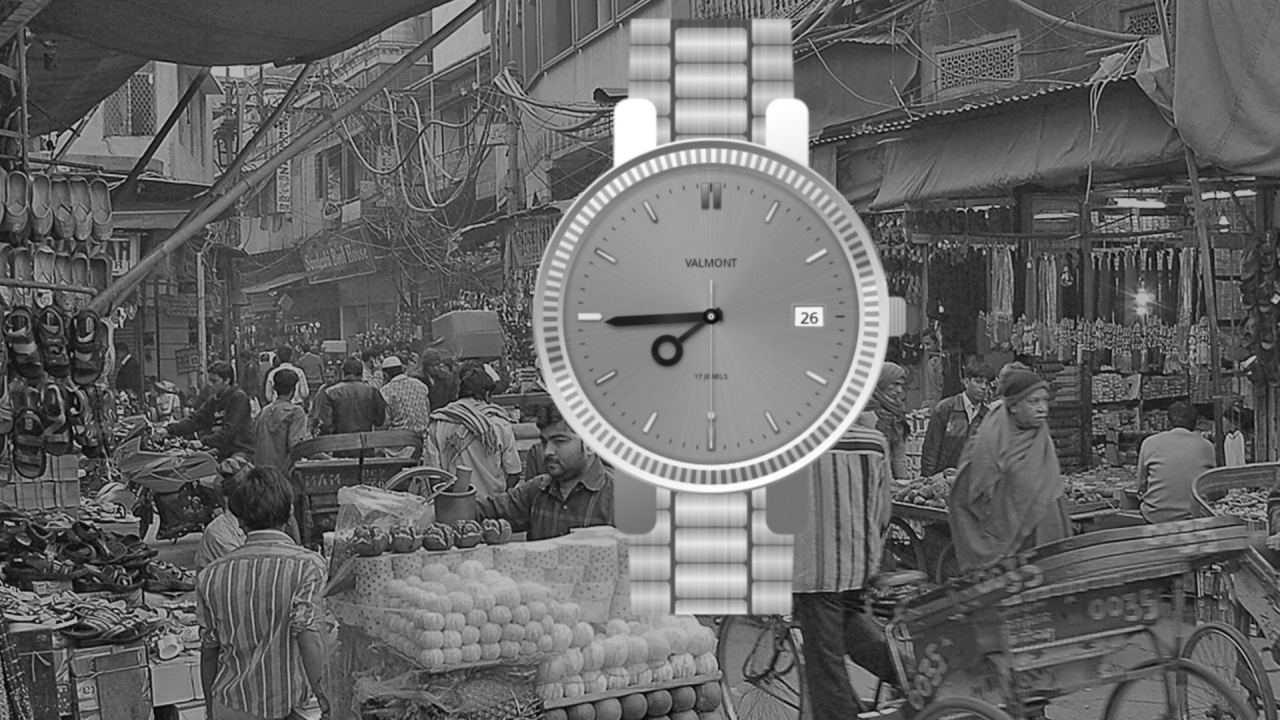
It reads **7:44:30**
